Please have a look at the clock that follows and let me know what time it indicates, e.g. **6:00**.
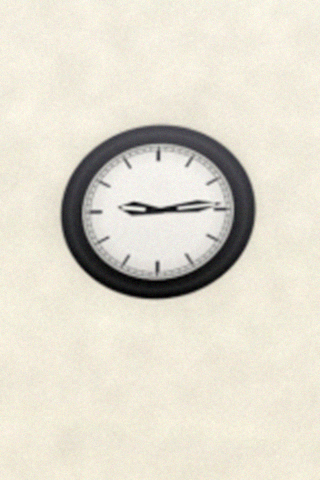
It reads **9:14**
